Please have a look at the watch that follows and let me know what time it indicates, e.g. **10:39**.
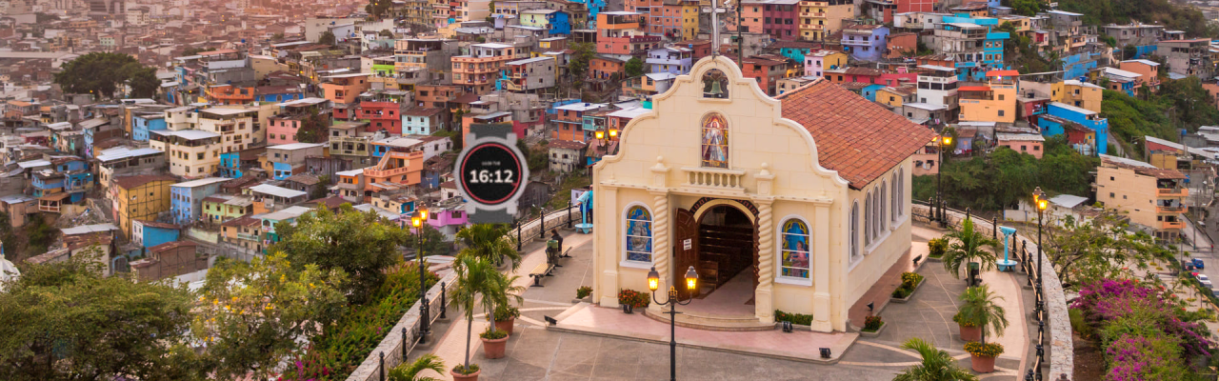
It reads **16:12**
